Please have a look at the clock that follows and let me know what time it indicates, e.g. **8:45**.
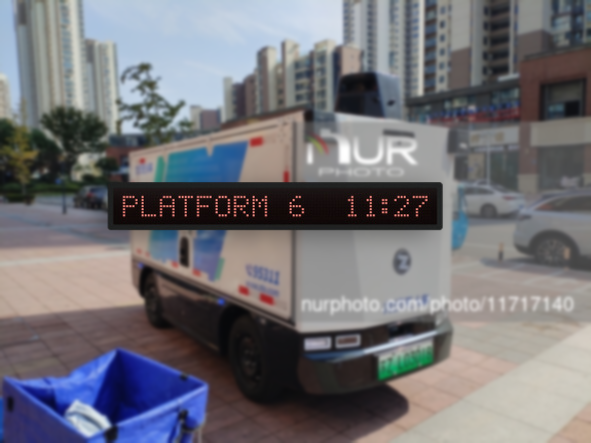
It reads **11:27**
